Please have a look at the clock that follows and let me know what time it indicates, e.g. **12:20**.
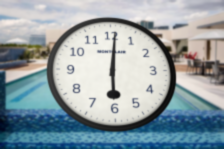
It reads **6:01**
